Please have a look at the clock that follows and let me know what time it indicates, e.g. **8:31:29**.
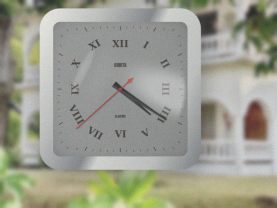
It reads **4:20:38**
